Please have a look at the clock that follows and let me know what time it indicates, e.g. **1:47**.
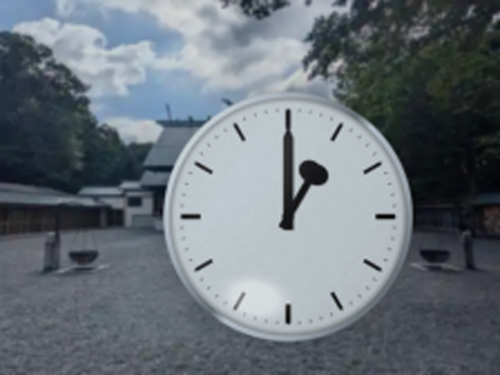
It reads **1:00**
